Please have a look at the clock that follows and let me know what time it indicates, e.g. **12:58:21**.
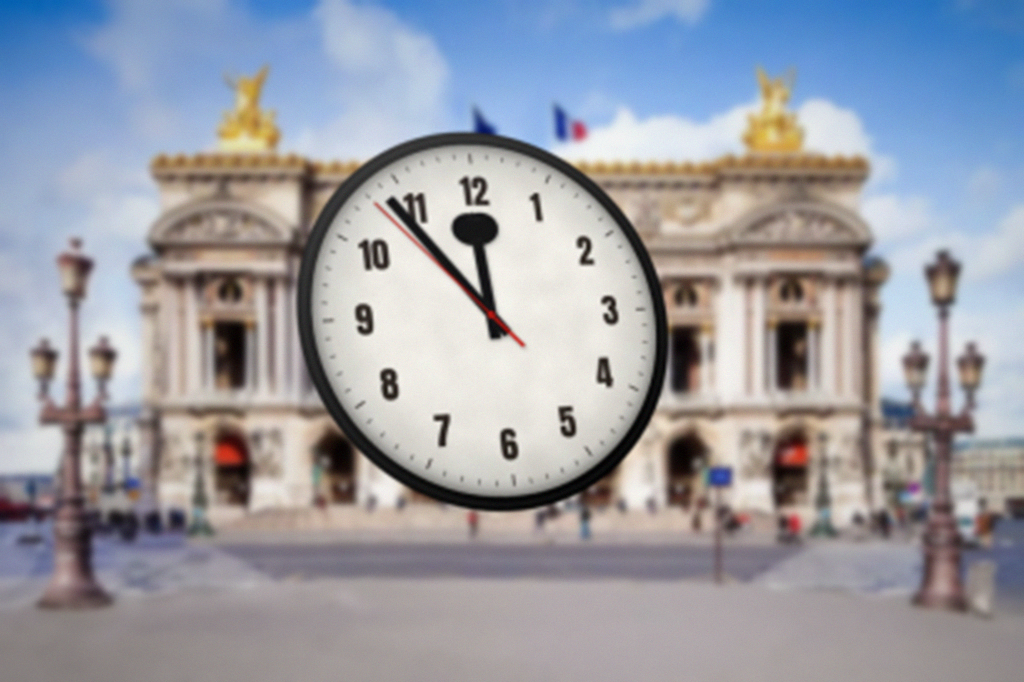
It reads **11:53:53**
